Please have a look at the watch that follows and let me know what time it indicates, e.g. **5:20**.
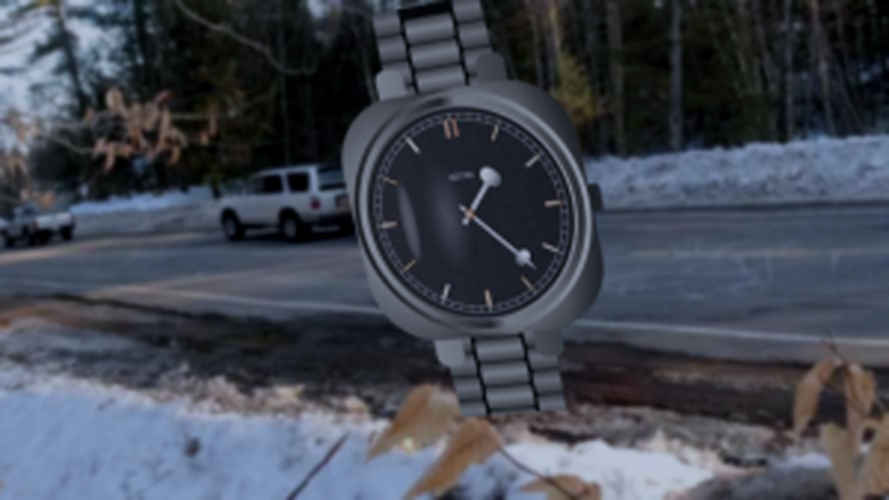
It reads **1:23**
